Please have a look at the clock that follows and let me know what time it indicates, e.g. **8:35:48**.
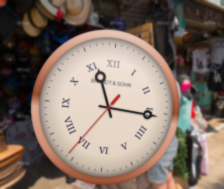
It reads **11:15:36**
